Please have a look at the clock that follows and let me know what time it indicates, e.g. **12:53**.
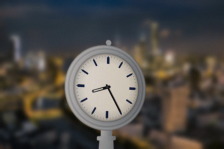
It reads **8:25**
